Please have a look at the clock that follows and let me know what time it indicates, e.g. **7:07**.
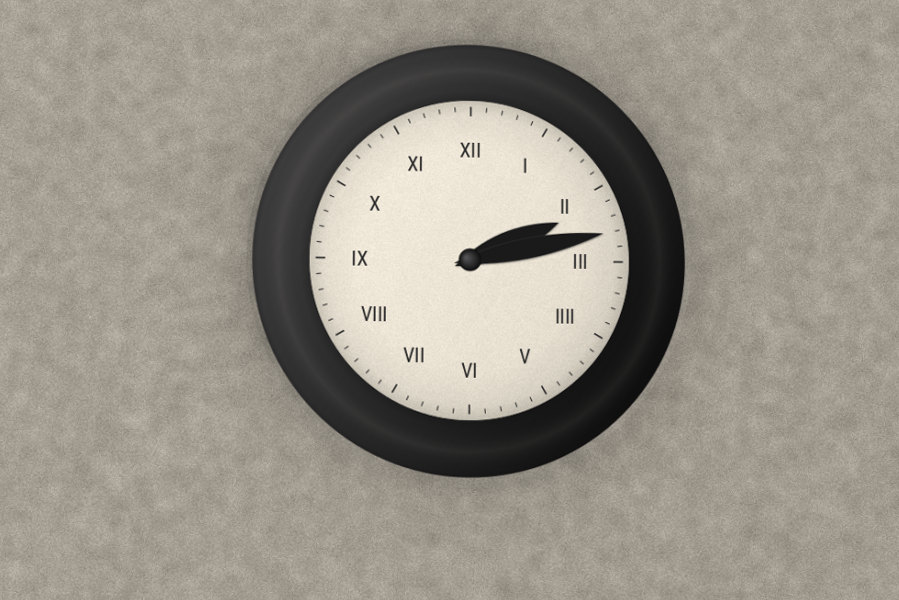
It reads **2:13**
